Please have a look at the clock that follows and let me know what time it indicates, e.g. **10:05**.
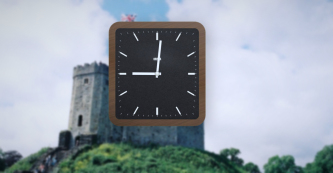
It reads **9:01**
